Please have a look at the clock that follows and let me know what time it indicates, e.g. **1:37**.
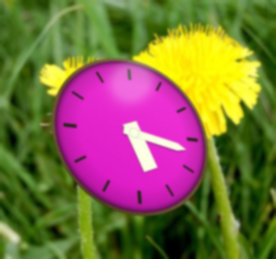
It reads **5:17**
